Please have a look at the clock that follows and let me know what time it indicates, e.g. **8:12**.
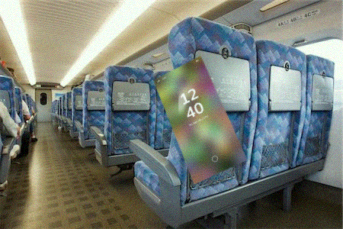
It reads **12:40**
